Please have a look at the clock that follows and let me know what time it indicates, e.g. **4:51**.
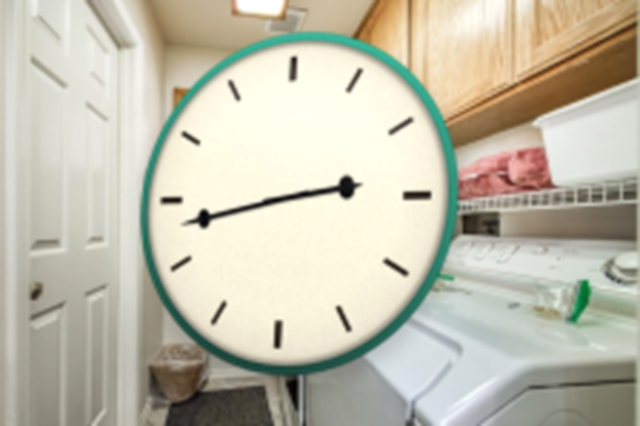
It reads **2:43**
